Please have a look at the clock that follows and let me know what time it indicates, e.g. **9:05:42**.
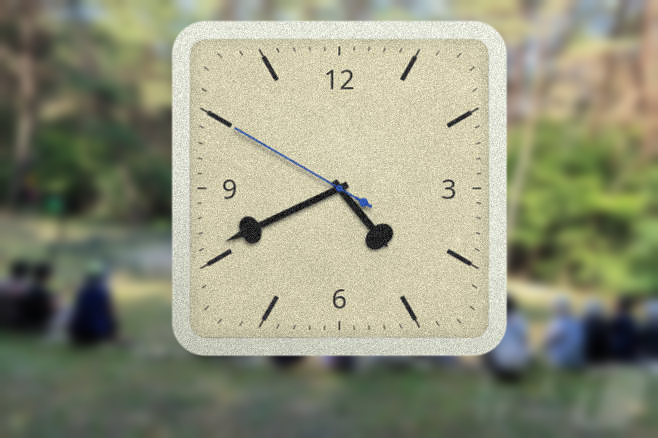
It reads **4:40:50**
